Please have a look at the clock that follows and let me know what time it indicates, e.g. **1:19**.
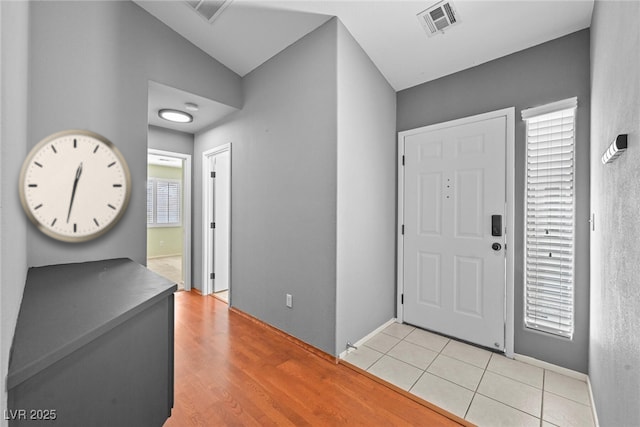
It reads **12:32**
